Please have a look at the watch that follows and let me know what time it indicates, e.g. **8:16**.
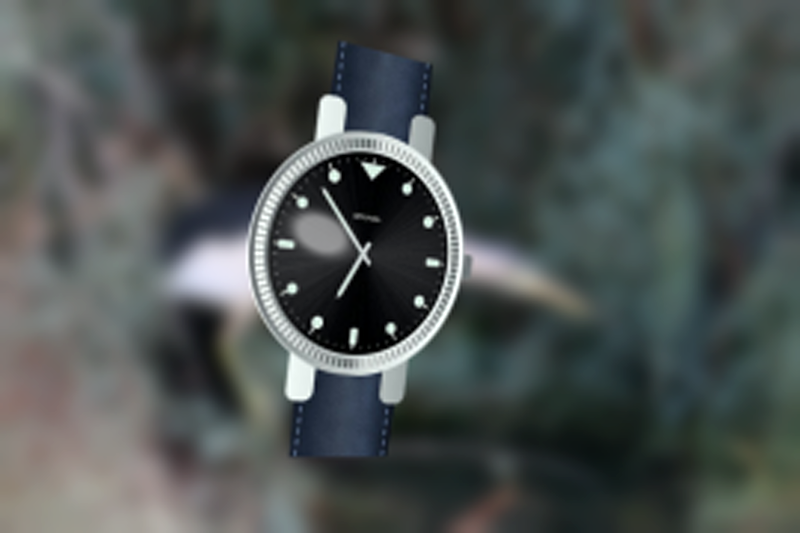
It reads **6:53**
